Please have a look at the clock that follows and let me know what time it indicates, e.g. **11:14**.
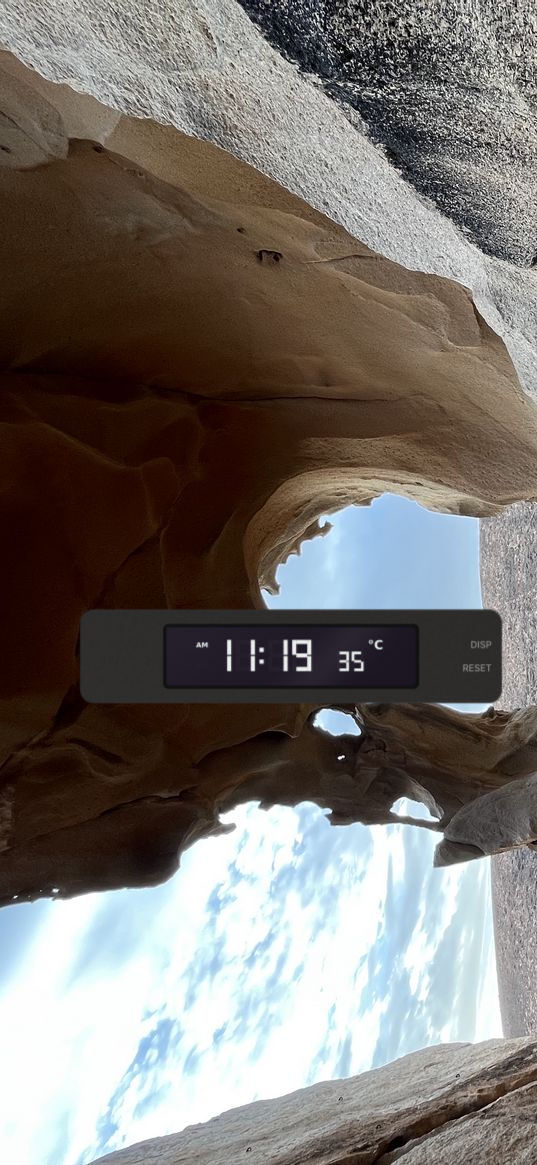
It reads **11:19**
